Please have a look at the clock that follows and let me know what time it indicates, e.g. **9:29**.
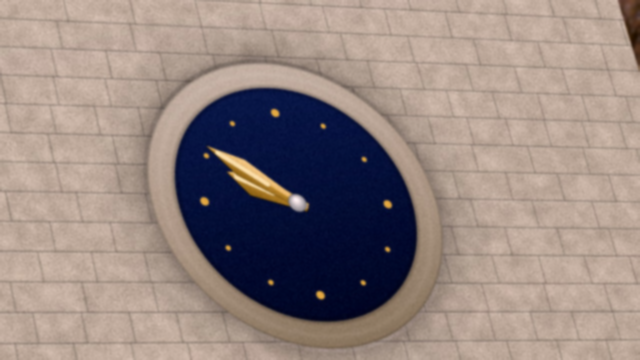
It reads **9:51**
